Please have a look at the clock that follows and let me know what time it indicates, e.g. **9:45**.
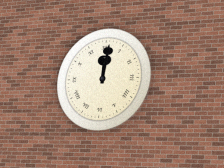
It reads **12:01**
